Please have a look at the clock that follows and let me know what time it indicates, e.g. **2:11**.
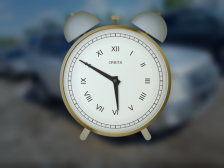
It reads **5:50**
